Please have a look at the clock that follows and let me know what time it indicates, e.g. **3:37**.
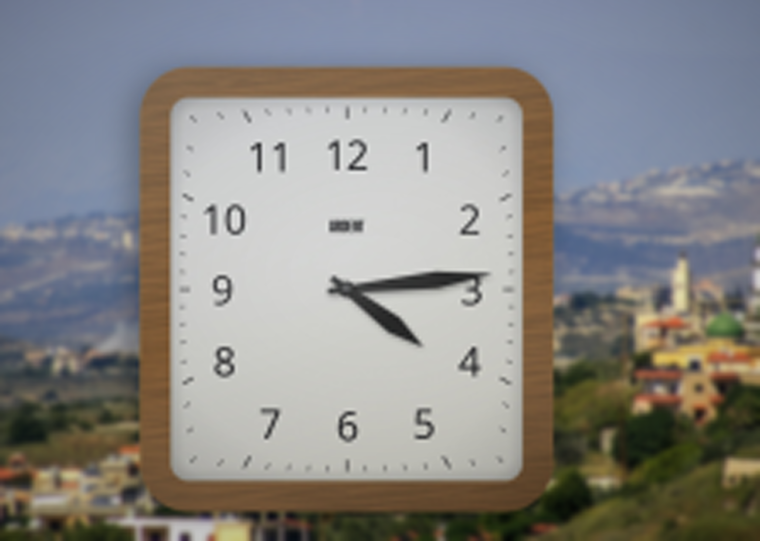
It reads **4:14**
